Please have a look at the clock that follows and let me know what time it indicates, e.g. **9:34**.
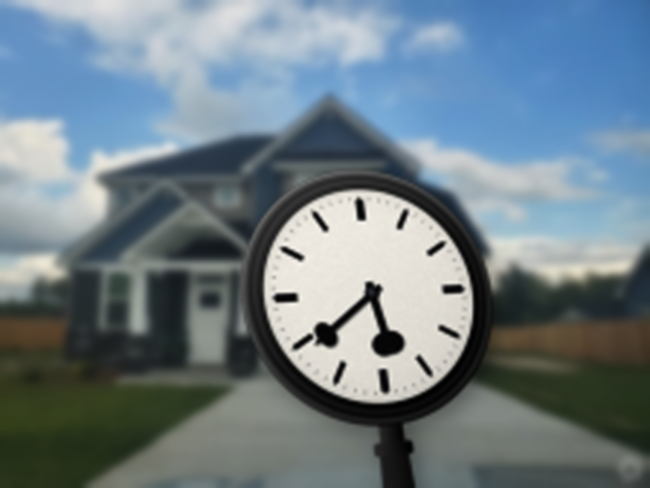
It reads **5:39**
